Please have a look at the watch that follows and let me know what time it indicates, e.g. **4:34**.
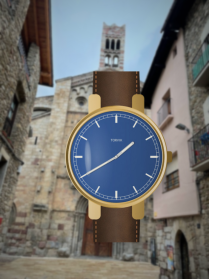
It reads **1:40**
